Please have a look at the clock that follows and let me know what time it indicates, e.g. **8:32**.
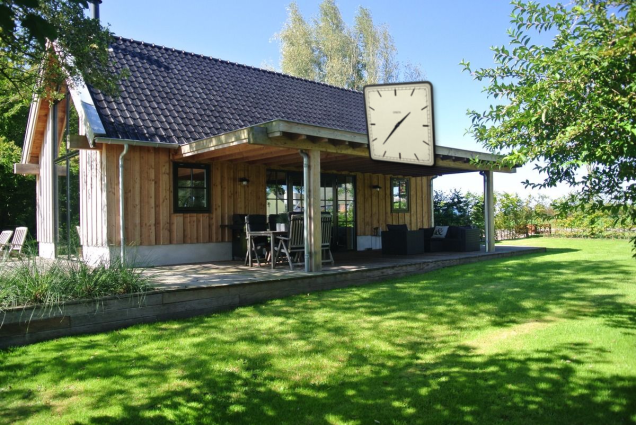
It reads **1:37**
